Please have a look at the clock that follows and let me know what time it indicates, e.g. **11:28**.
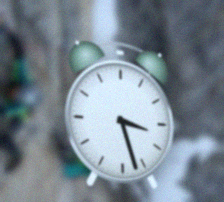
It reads **3:27**
